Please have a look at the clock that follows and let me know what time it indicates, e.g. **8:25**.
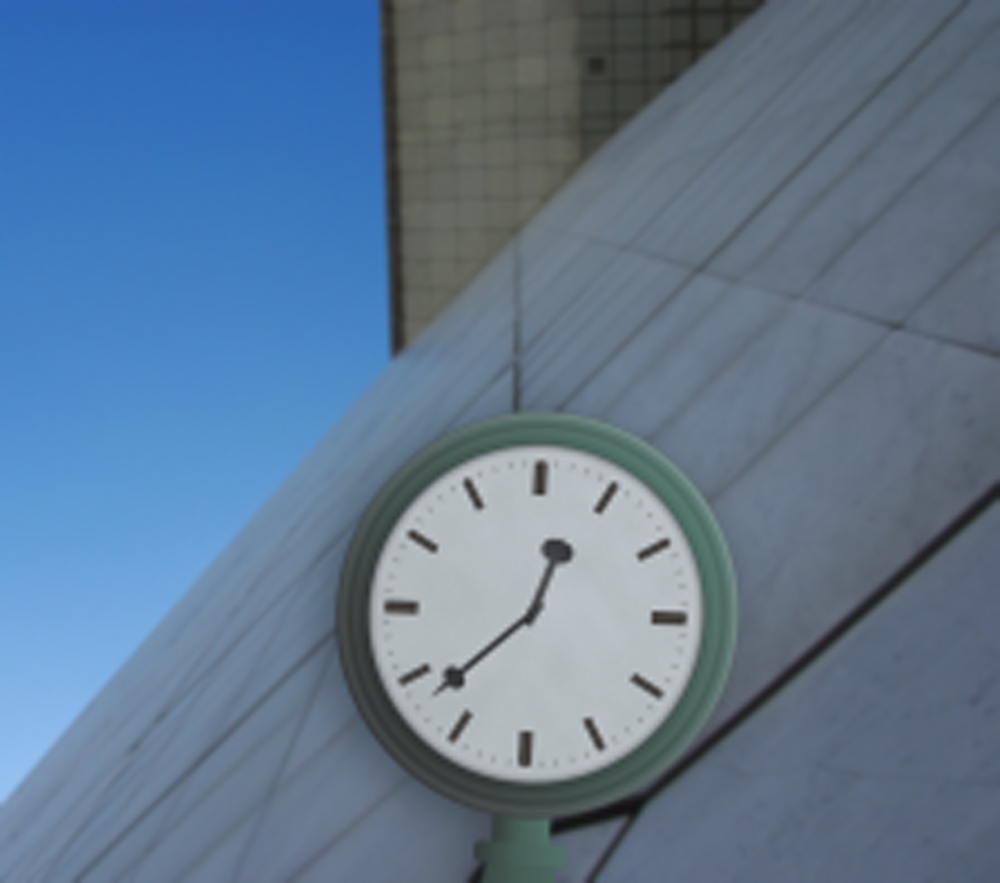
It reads **12:38**
